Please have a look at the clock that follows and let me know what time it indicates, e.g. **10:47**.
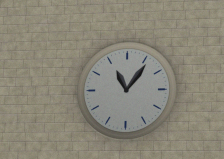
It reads **11:06**
